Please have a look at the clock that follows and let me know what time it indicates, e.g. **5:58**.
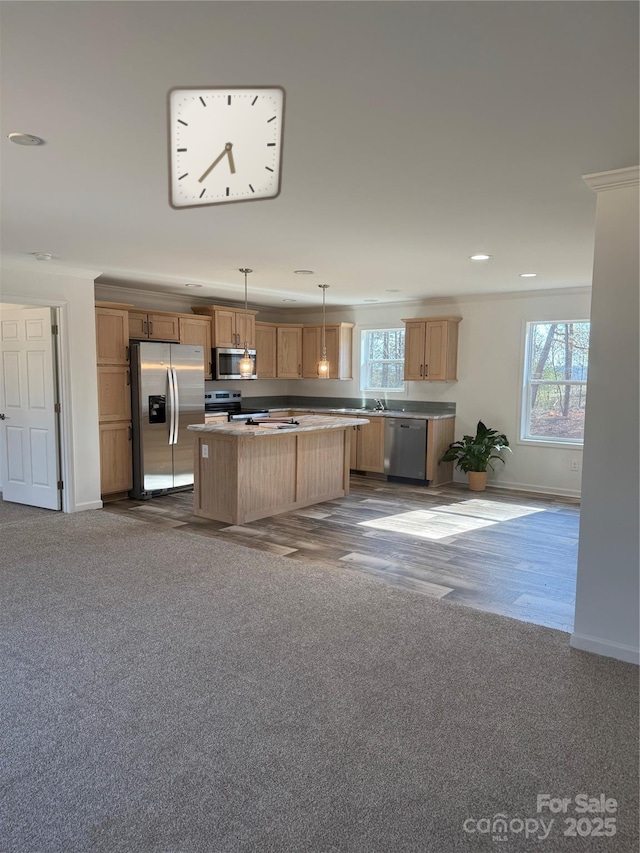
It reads **5:37**
